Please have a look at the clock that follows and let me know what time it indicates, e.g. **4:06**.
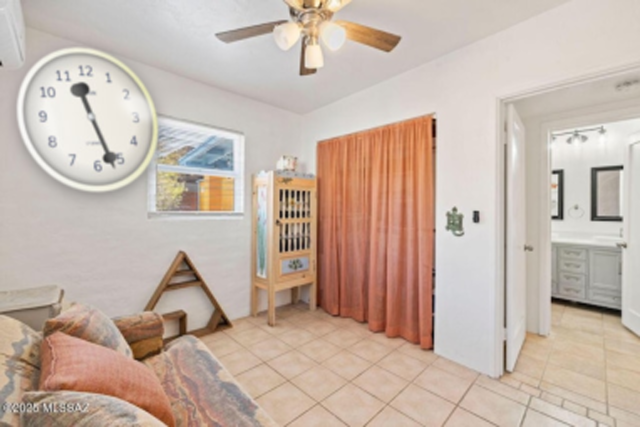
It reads **11:27**
